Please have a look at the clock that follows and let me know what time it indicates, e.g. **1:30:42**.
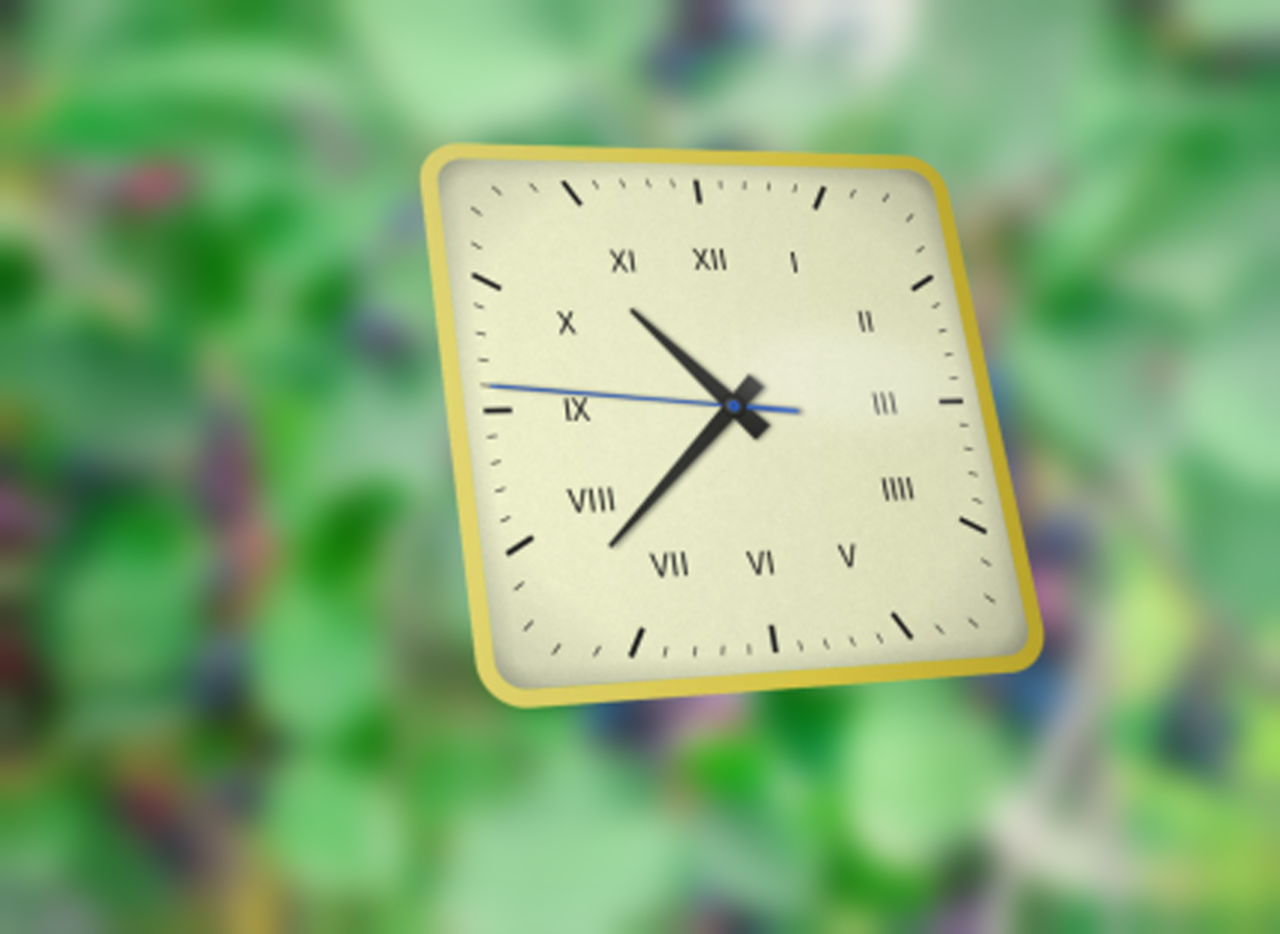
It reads **10:37:46**
